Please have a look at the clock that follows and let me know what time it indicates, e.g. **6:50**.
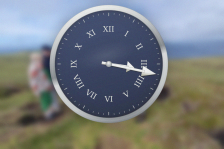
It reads **3:17**
